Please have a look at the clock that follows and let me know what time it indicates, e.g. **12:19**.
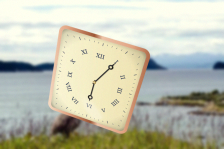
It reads **6:05**
